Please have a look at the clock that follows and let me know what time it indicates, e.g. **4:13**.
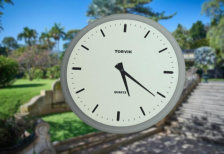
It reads **5:21**
